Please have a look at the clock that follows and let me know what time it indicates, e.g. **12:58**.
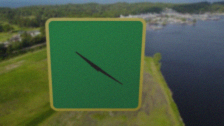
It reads **10:21**
